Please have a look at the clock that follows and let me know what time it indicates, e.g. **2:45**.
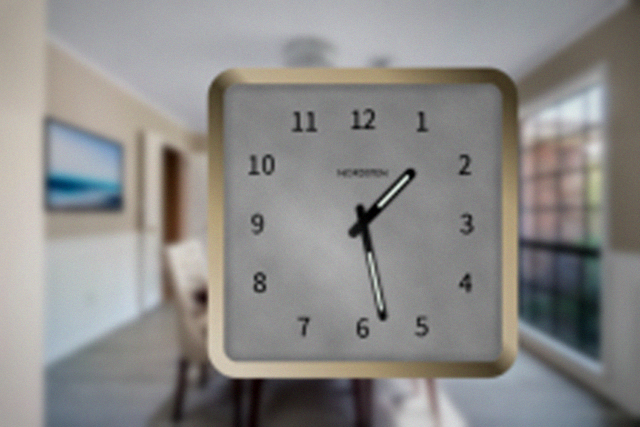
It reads **1:28**
